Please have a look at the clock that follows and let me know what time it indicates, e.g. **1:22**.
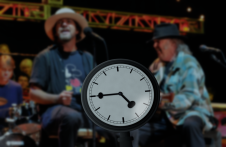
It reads **4:45**
